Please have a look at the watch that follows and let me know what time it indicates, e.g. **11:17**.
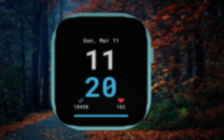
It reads **11:20**
